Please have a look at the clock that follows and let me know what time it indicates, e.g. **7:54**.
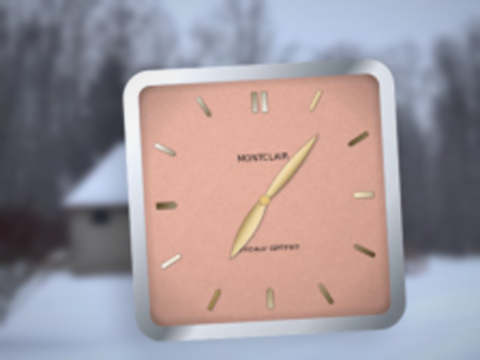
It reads **7:07**
